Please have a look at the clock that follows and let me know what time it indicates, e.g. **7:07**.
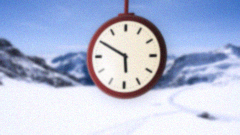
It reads **5:50**
